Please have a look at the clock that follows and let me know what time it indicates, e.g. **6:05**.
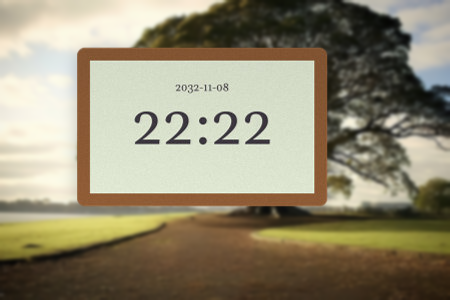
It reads **22:22**
